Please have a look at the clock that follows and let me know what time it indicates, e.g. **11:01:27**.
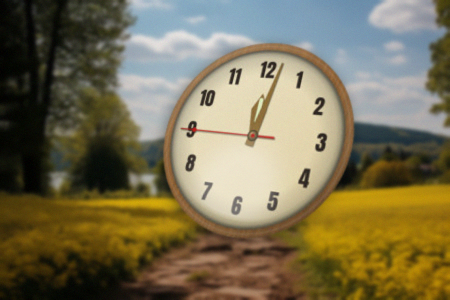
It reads **12:01:45**
